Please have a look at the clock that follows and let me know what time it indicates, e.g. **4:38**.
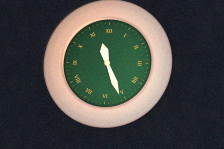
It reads **11:26**
